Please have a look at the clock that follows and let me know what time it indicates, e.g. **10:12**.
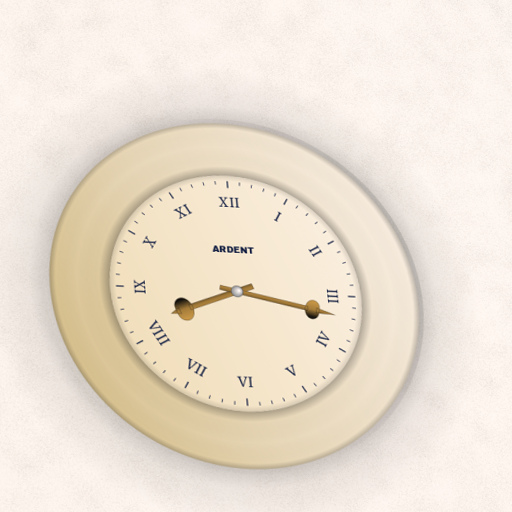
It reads **8:17**
